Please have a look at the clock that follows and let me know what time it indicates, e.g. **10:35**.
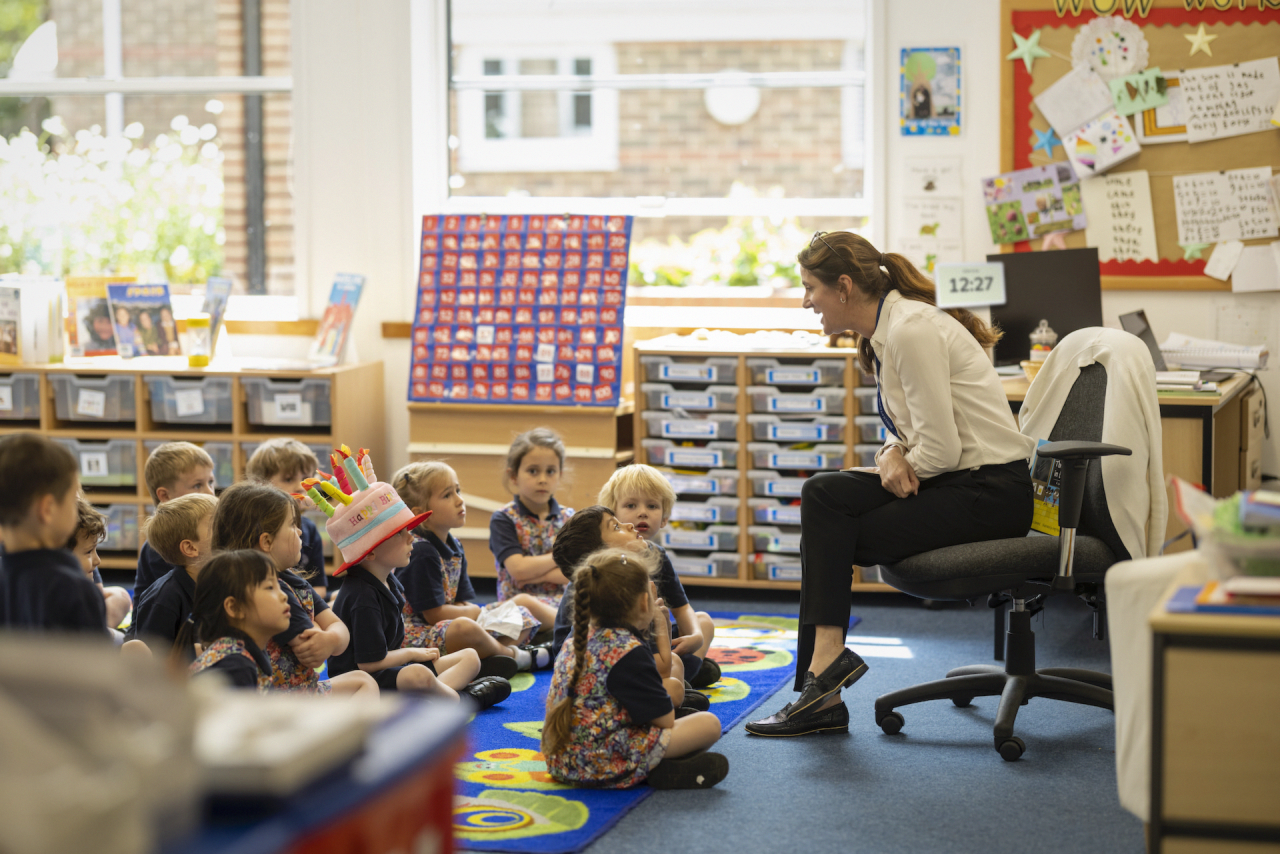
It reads **12:27**
